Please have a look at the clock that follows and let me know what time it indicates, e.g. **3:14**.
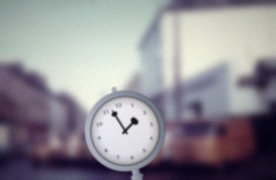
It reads **1:57**
